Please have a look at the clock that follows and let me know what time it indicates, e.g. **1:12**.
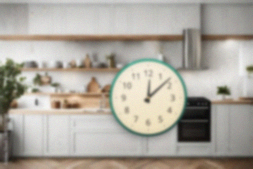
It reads **12:08**
